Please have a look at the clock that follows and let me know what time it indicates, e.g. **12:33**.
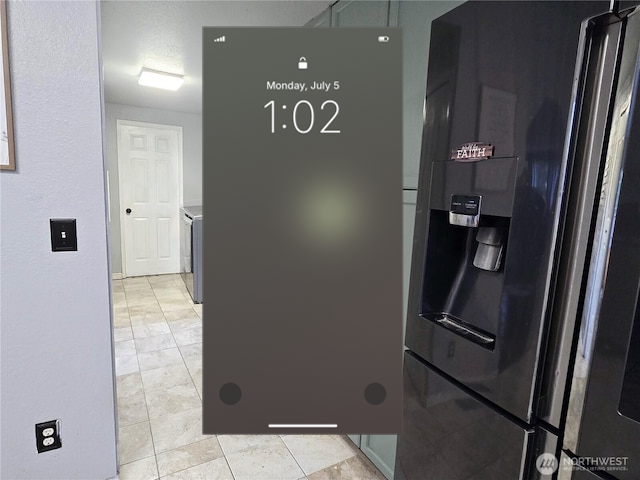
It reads **1:02**
